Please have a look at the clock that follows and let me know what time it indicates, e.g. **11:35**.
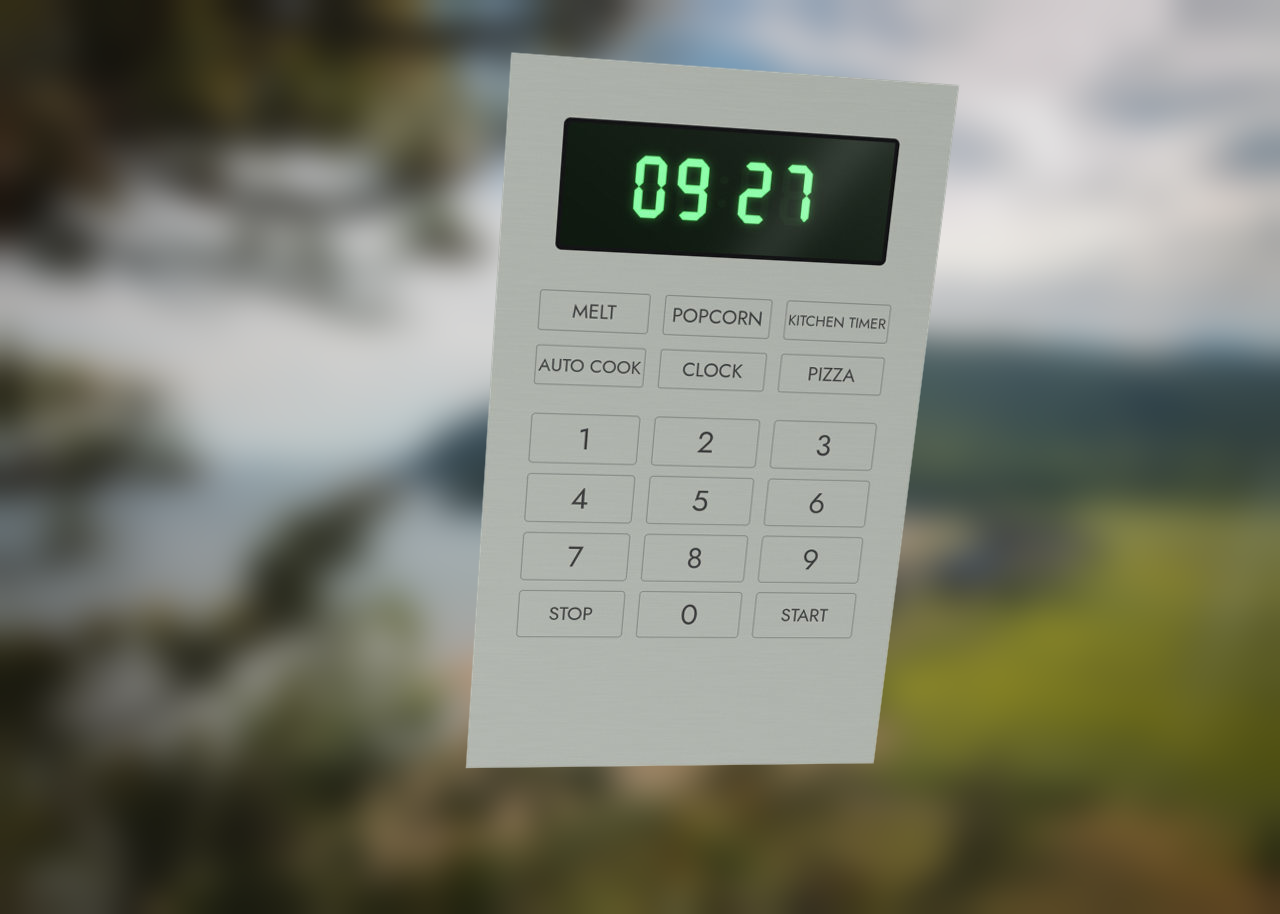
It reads **9:27**
